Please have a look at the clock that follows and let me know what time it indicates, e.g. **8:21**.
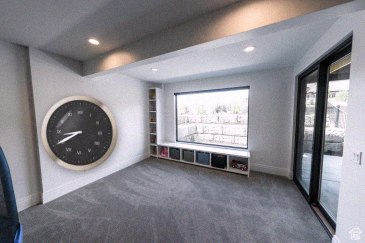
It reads **8:40**
